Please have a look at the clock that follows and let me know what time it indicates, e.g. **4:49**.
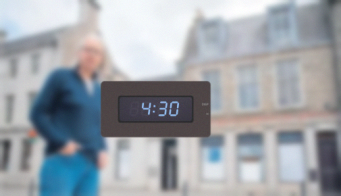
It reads **4:30**
